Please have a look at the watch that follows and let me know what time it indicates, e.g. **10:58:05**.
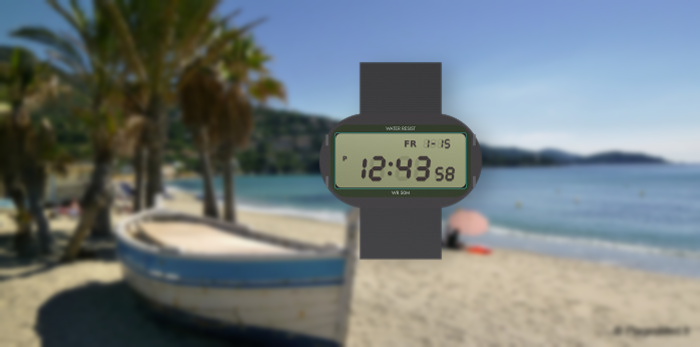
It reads **12:43:58**
